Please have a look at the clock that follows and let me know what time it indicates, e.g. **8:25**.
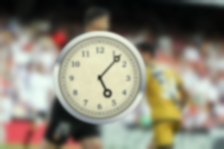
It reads **5:07**
